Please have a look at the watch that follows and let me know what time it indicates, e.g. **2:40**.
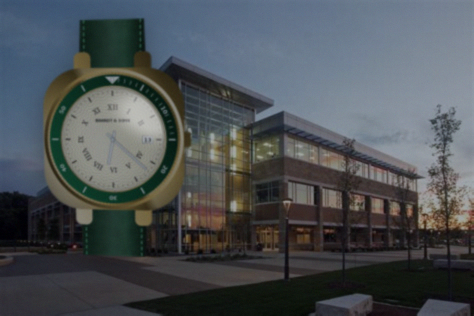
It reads **6:22**
